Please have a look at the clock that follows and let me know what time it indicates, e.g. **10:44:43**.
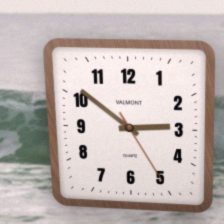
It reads **2:51:25**
